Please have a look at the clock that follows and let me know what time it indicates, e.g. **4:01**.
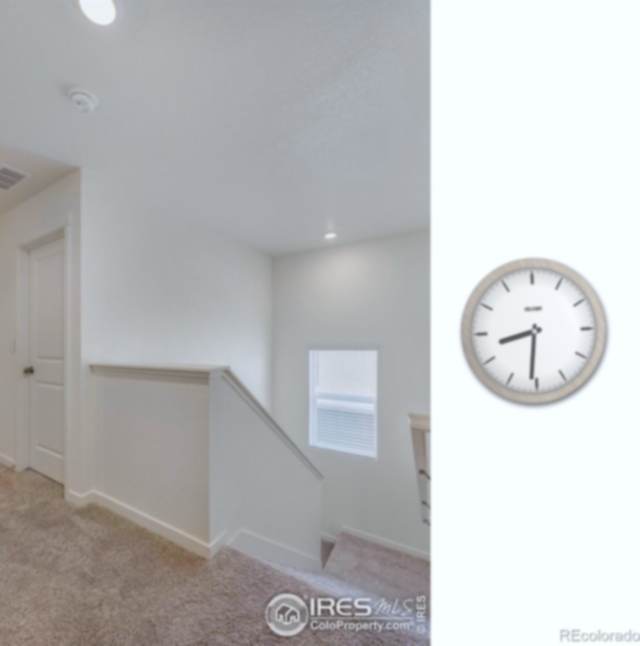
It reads **8:31**
